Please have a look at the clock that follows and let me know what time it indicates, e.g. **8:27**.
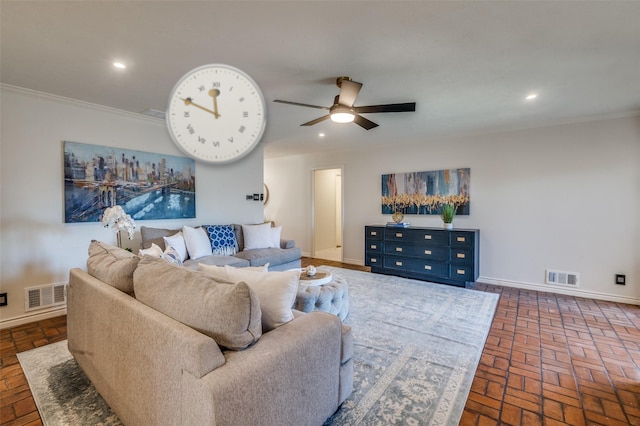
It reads **11:49**
